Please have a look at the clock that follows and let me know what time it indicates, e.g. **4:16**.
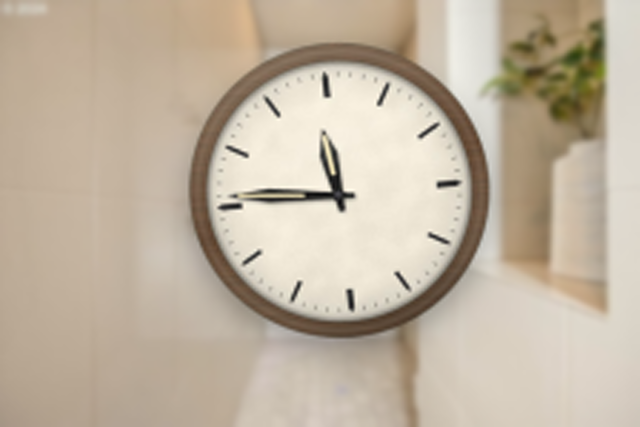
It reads **11:46**
